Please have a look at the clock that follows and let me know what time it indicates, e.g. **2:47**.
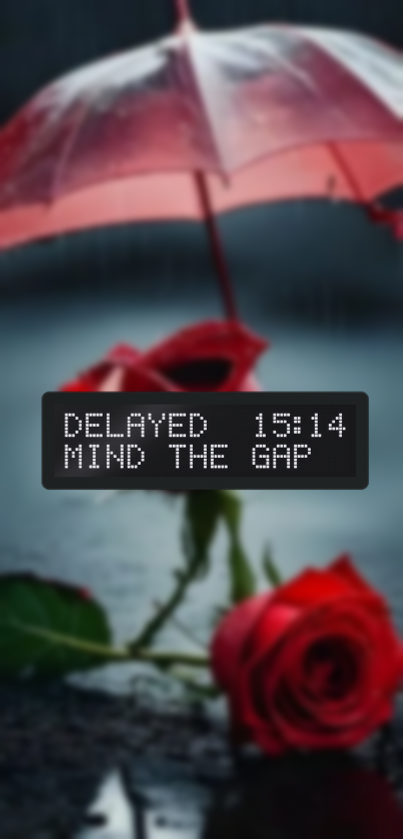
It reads **15:14**
